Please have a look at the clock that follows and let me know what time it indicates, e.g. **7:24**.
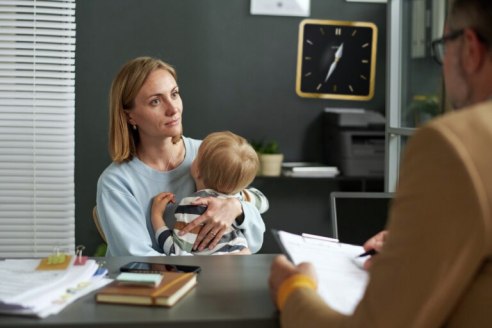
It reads **12:34**
